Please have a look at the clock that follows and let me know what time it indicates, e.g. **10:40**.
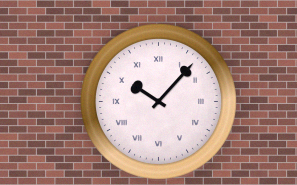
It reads **10:07**
